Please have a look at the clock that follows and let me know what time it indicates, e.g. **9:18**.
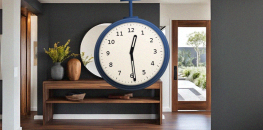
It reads **12:29**
